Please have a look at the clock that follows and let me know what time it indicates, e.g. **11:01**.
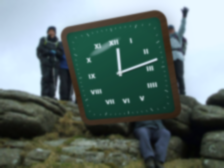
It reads **12:13**
